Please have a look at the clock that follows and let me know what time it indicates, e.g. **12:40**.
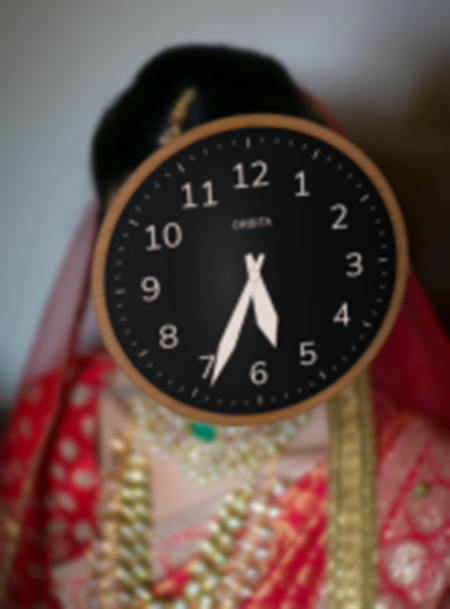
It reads **5:34**
